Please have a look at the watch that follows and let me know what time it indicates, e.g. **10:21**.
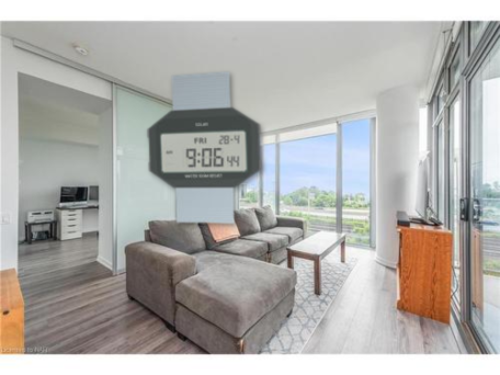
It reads **9:06**
